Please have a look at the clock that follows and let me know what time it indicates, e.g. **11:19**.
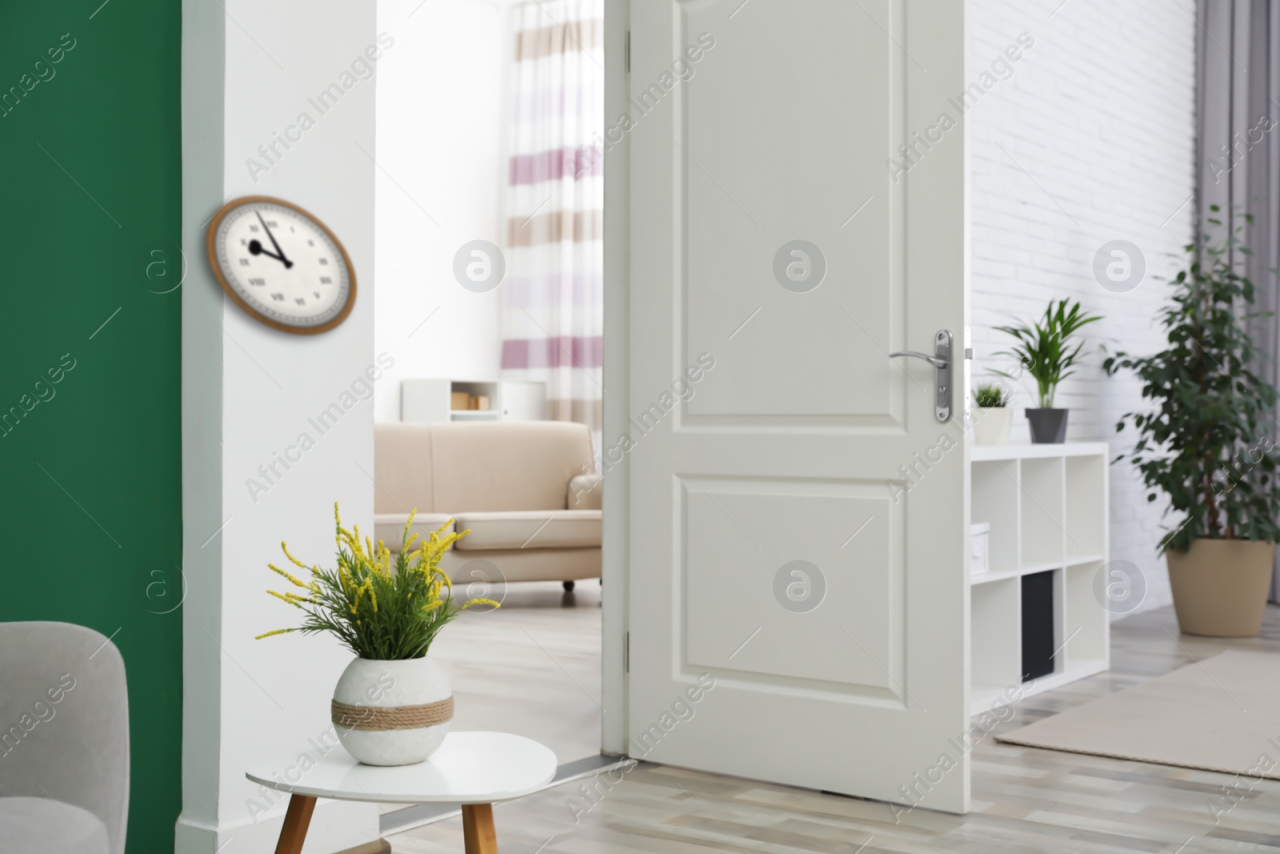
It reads **9:58**
